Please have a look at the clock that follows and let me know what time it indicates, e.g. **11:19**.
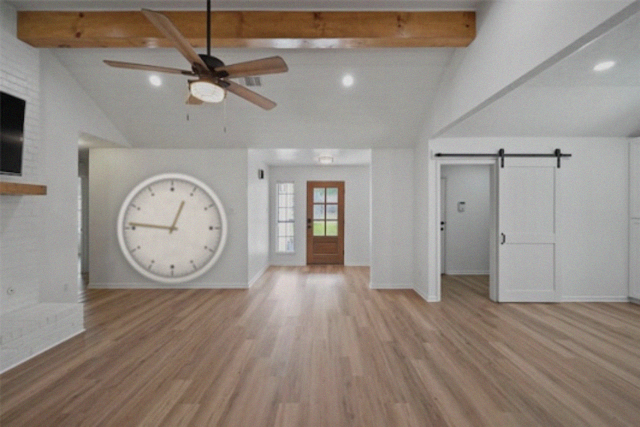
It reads **12:46**
